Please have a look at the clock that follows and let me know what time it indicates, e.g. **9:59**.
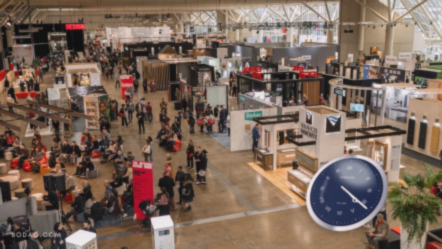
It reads **4:21**
